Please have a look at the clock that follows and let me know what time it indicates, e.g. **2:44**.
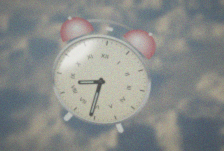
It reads **8:31**
